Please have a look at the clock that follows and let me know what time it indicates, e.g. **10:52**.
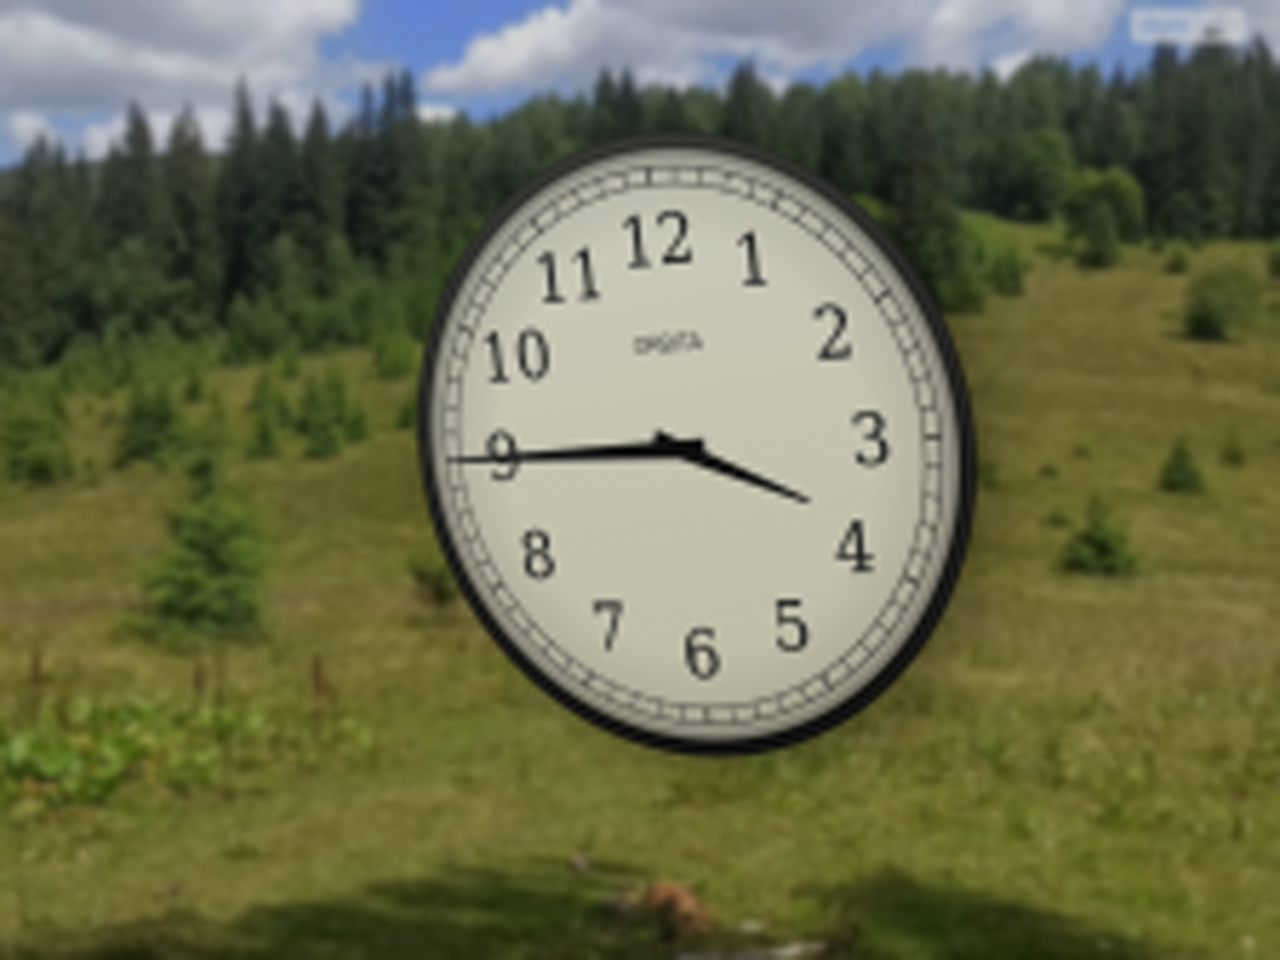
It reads **3:45**
